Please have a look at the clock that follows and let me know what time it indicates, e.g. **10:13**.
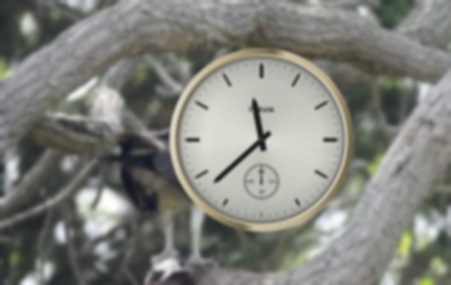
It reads **11:38**
